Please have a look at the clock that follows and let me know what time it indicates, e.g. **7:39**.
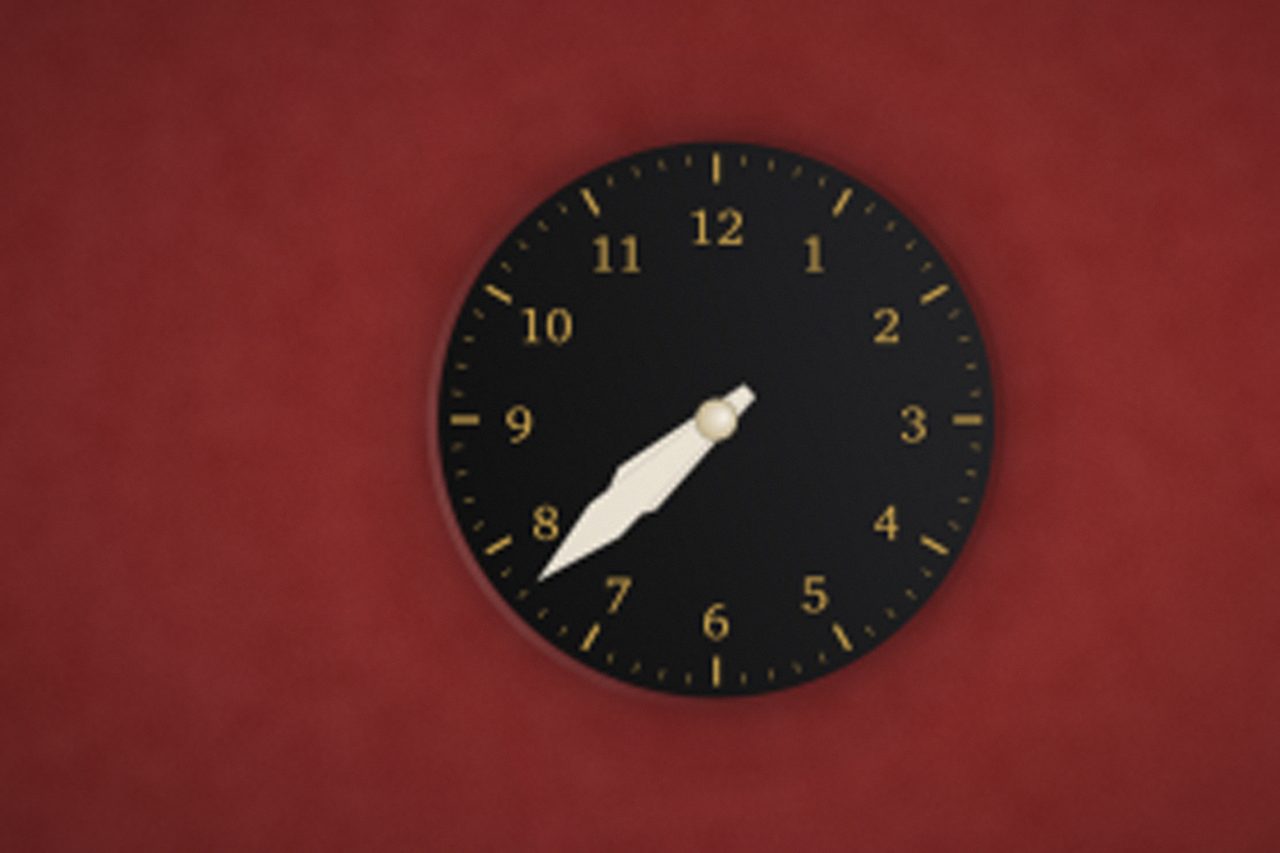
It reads **7:38**
